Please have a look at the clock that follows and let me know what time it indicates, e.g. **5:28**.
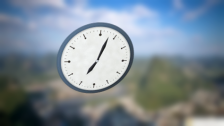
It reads **7:03**
